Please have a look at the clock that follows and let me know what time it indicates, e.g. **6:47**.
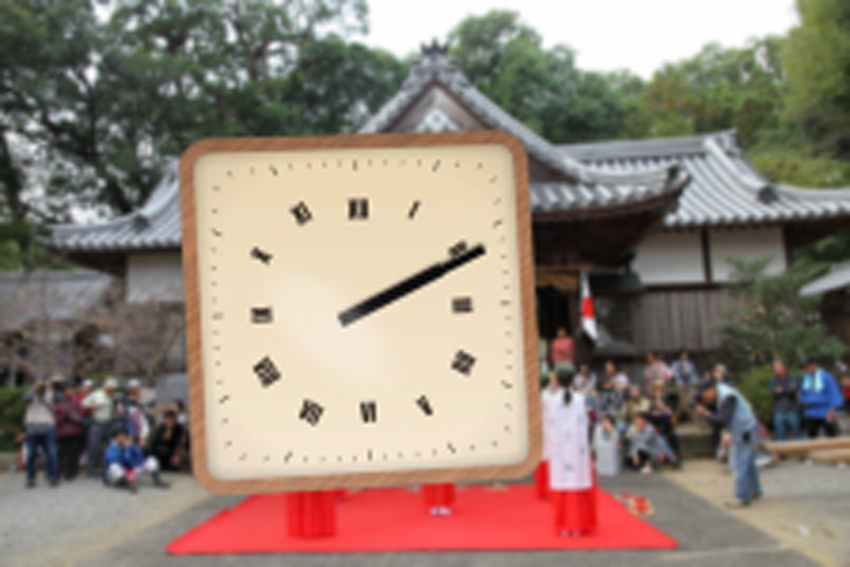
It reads **2:11**
